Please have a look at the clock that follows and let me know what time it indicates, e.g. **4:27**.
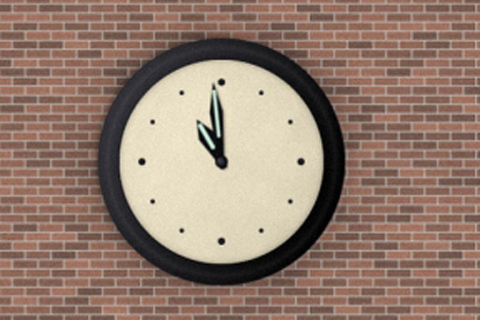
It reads **10:59**
